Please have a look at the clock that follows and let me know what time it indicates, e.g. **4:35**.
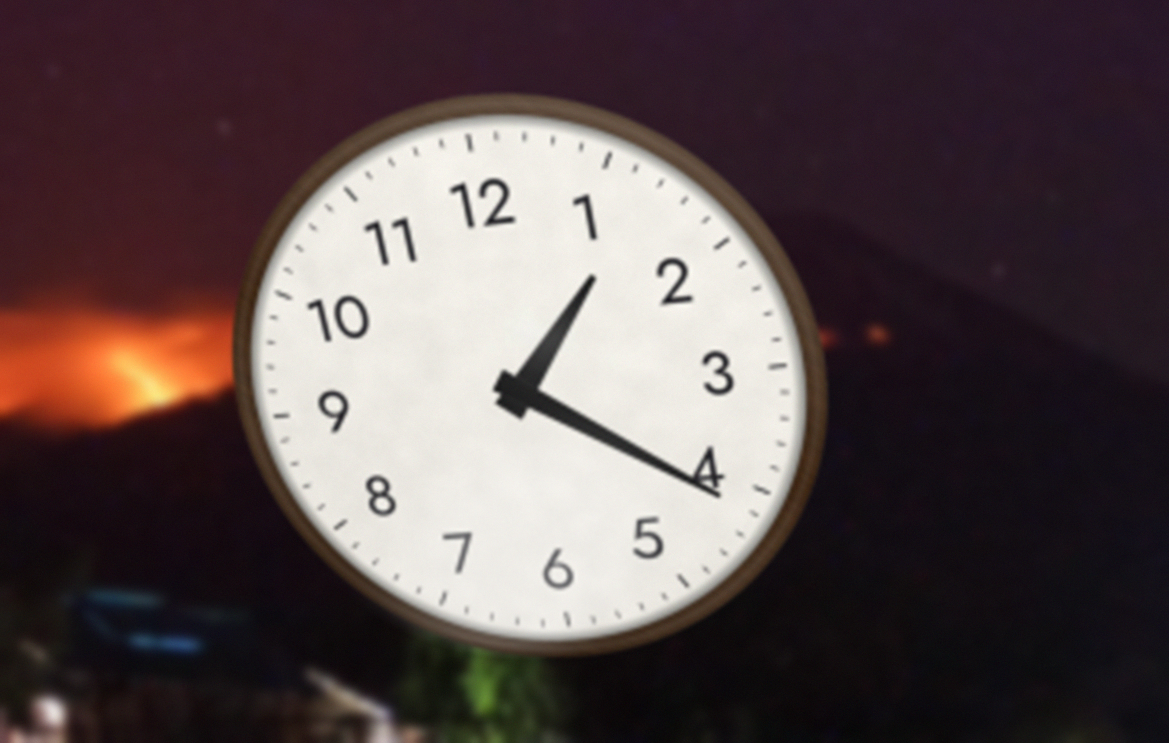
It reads **1:21**
